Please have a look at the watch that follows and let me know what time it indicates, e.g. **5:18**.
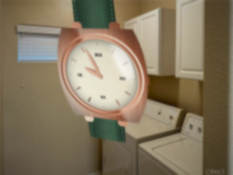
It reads **9:56**
